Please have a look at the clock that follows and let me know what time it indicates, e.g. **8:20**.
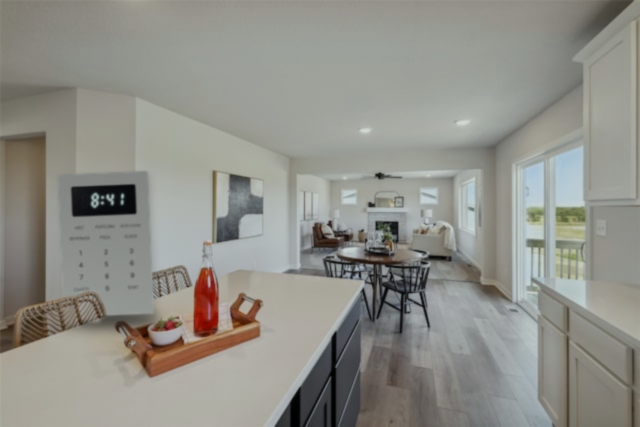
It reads **8:41**
